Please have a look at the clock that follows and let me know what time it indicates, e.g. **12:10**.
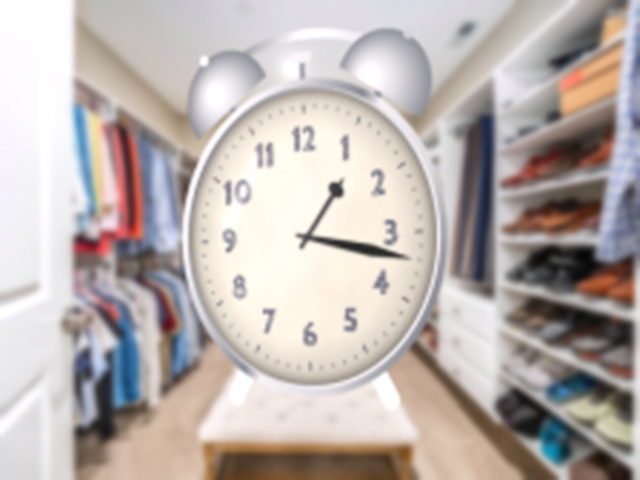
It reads **1:17**
